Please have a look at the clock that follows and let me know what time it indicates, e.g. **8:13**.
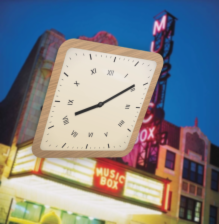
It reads **8:09**
